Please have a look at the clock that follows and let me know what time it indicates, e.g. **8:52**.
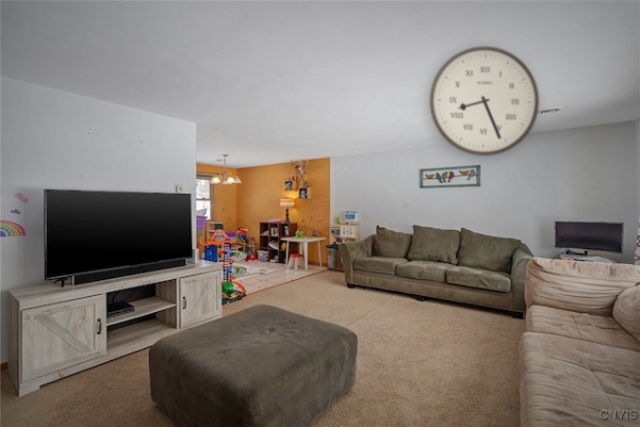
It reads **8:26**
